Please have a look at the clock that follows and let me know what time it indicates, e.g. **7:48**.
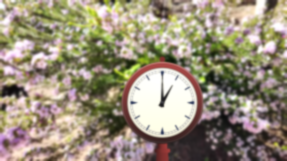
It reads **1:00**
